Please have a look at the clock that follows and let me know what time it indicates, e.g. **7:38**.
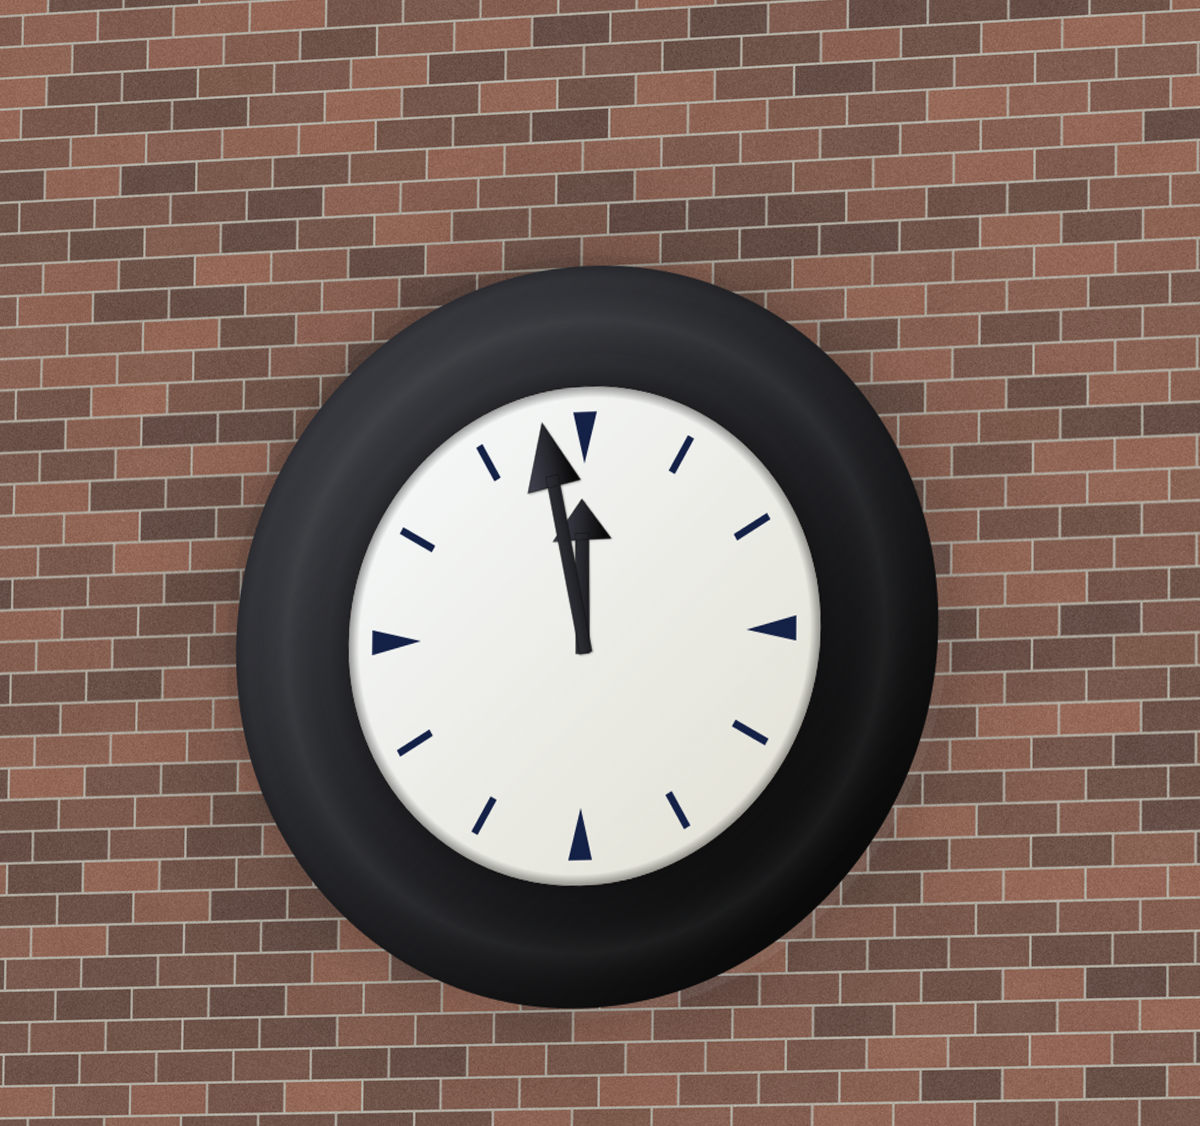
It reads **11:58**
